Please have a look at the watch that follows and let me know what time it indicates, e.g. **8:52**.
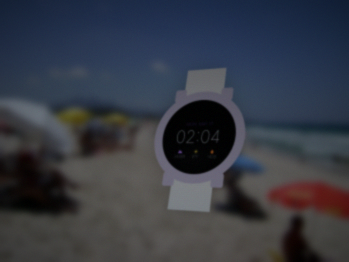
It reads **2:04**
